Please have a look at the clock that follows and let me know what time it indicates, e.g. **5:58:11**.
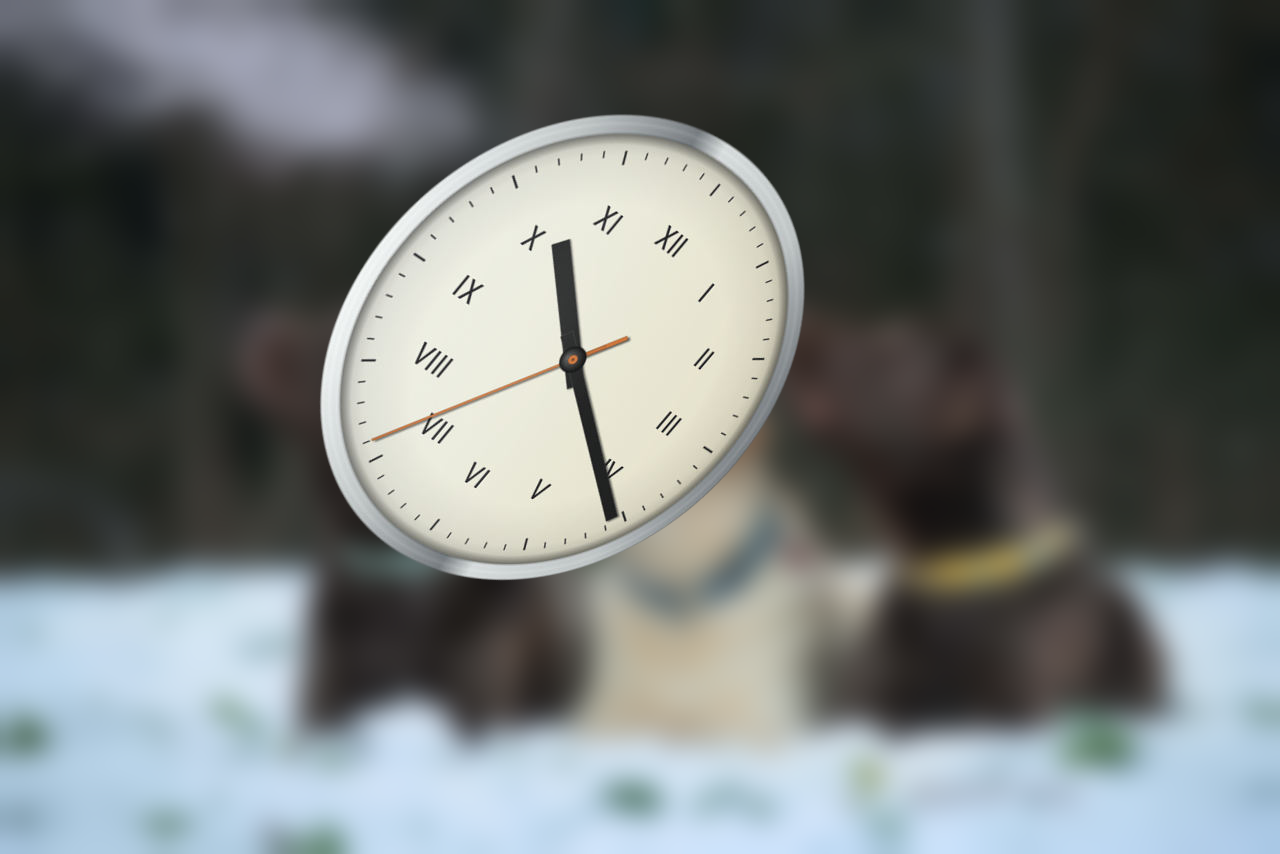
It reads **10:20:36**
